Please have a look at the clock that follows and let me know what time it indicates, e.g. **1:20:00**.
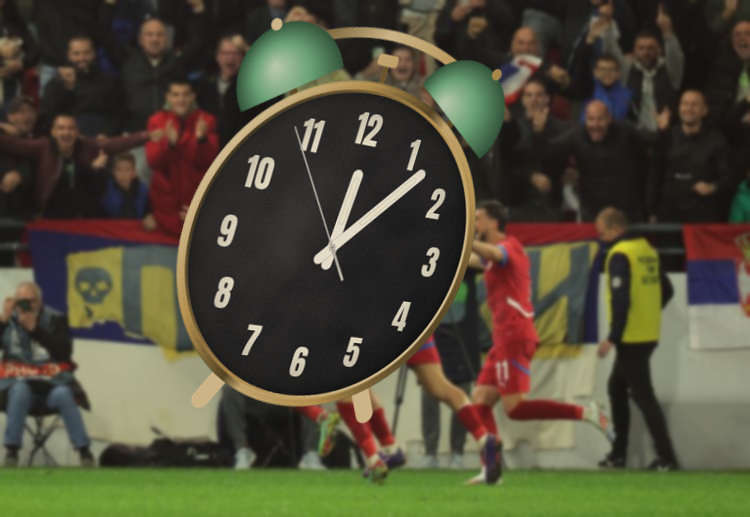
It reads **12:06:54**
